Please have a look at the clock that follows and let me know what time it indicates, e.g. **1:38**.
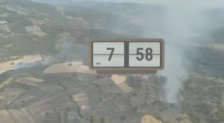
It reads **7:58**
